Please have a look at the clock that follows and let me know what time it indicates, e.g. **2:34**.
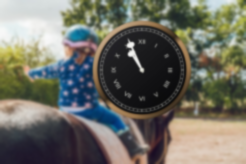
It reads **10:56**
